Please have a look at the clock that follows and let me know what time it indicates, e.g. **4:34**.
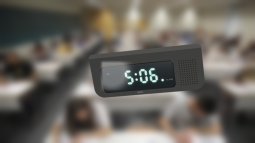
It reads **5:06**
